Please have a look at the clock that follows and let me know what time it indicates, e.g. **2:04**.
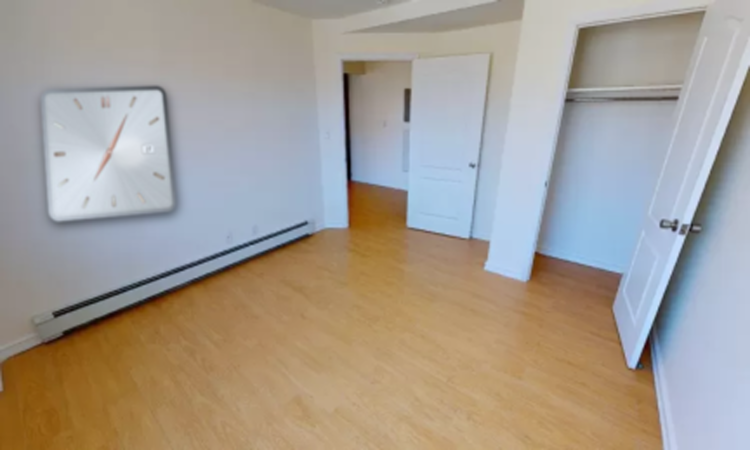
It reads **7:05**
